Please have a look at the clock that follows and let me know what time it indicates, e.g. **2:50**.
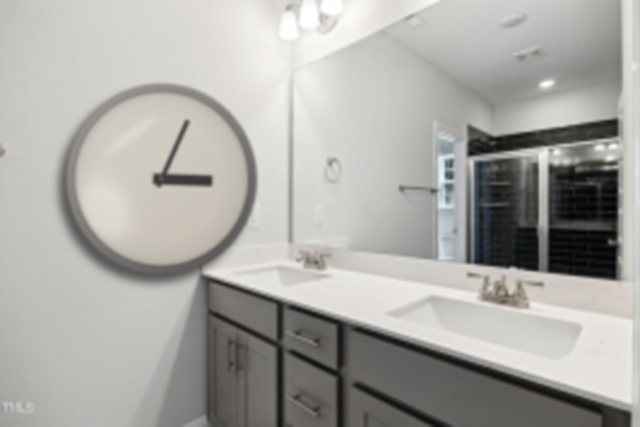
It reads **3:04**
